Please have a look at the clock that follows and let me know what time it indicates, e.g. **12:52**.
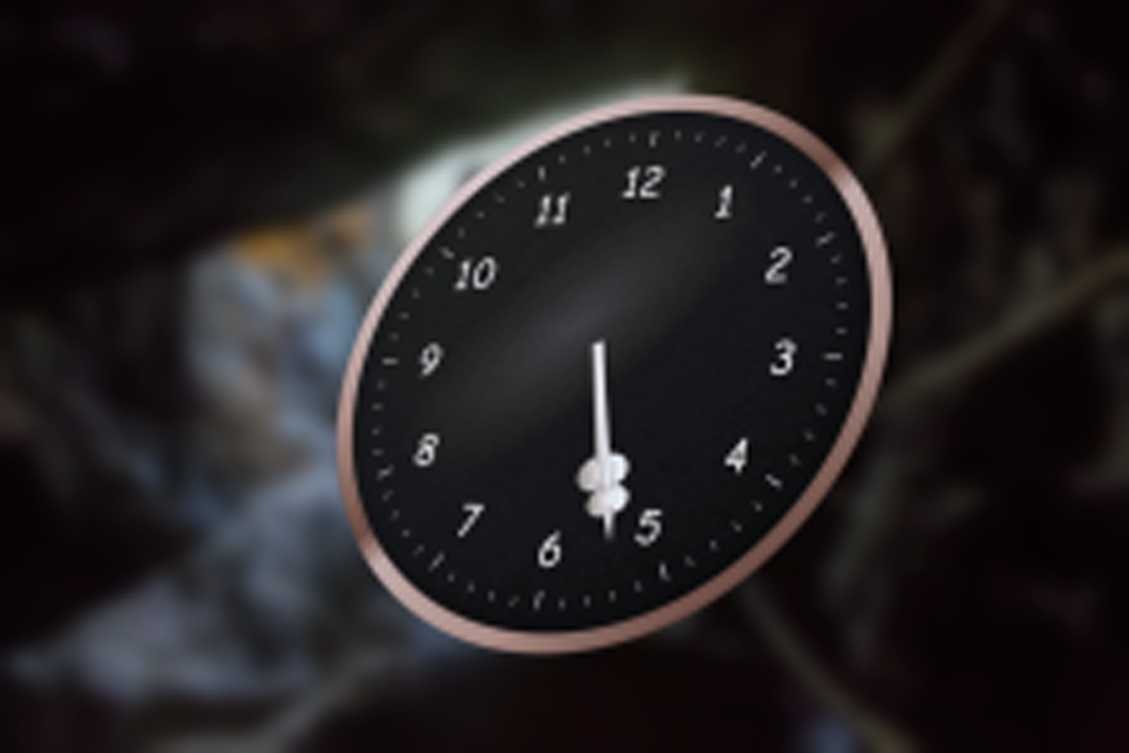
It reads **5:27**
